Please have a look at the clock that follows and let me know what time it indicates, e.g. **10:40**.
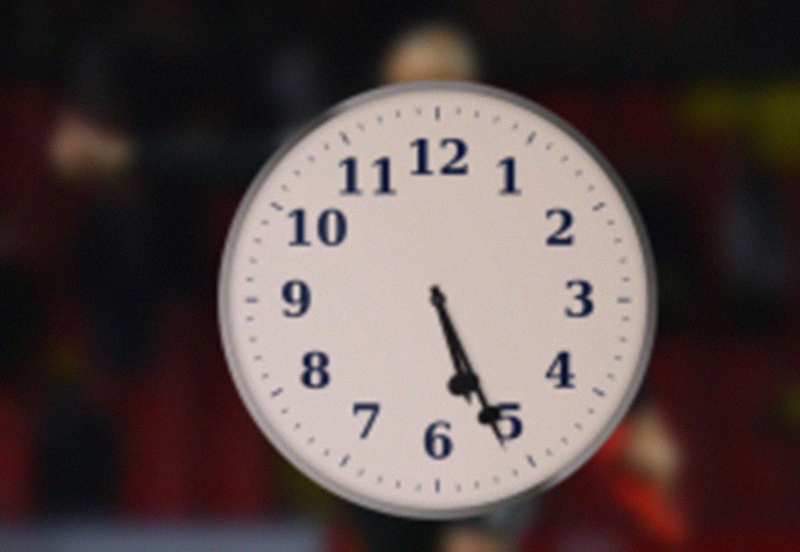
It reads **5:26**
